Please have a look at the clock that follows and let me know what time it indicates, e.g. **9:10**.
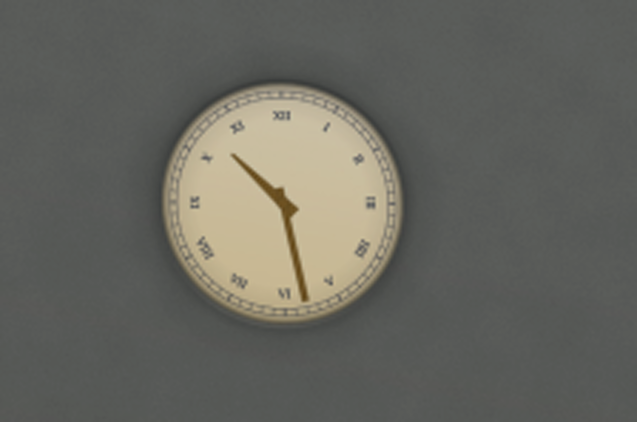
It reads **10:28**
